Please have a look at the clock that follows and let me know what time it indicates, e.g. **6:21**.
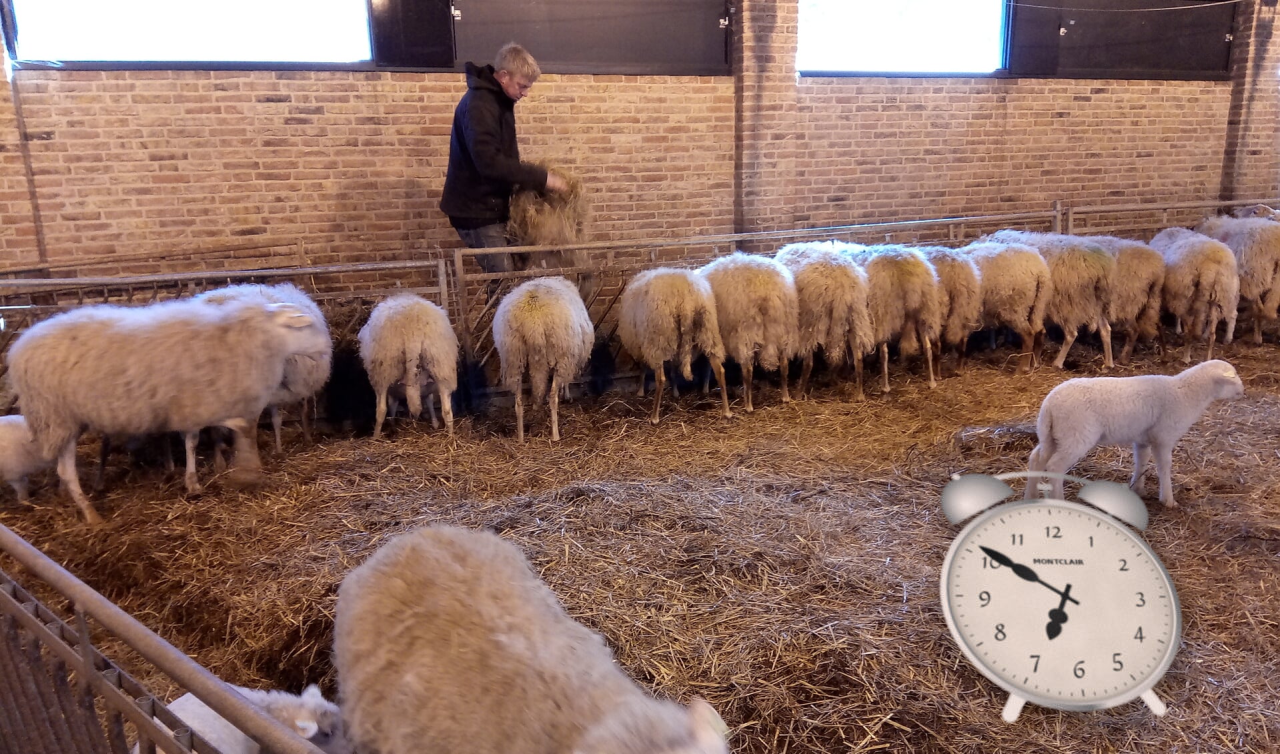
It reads **6:51**
